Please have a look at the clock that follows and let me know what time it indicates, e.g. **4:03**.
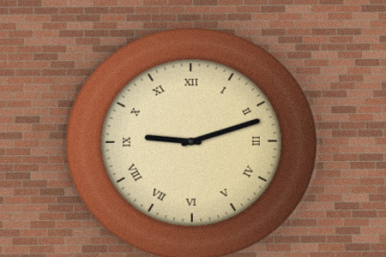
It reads **9:12**
